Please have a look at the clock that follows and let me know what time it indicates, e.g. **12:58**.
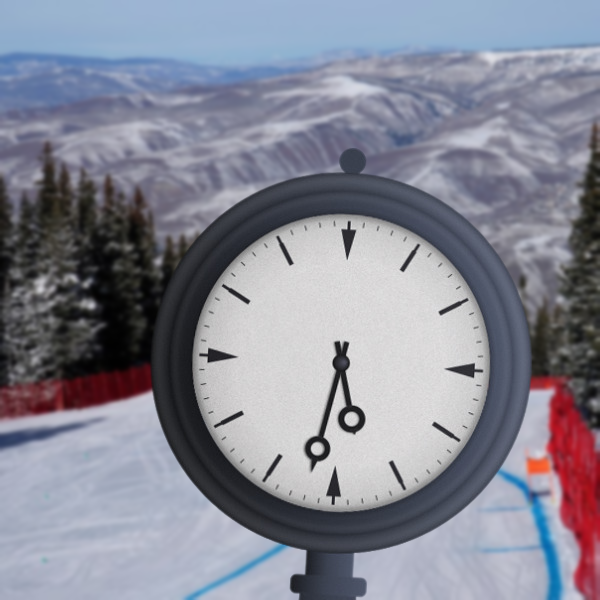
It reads **5:32**
